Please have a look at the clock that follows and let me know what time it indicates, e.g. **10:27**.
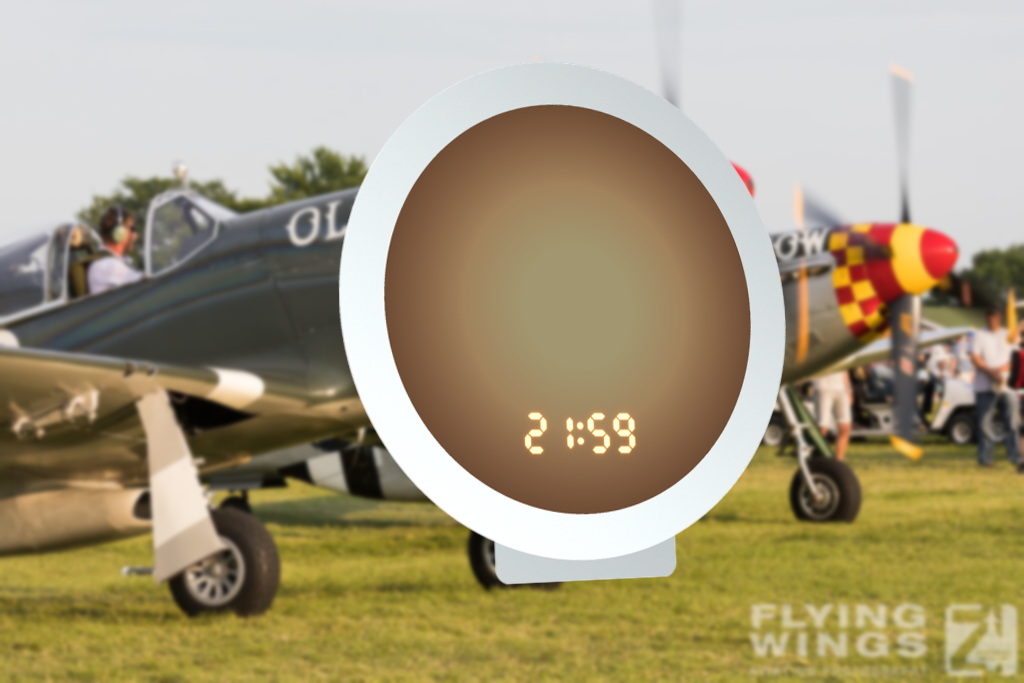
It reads **21:59**
